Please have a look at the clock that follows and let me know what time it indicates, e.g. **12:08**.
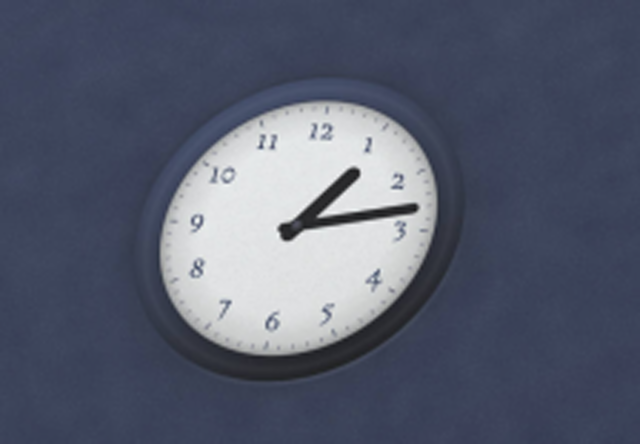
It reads **1:13**
